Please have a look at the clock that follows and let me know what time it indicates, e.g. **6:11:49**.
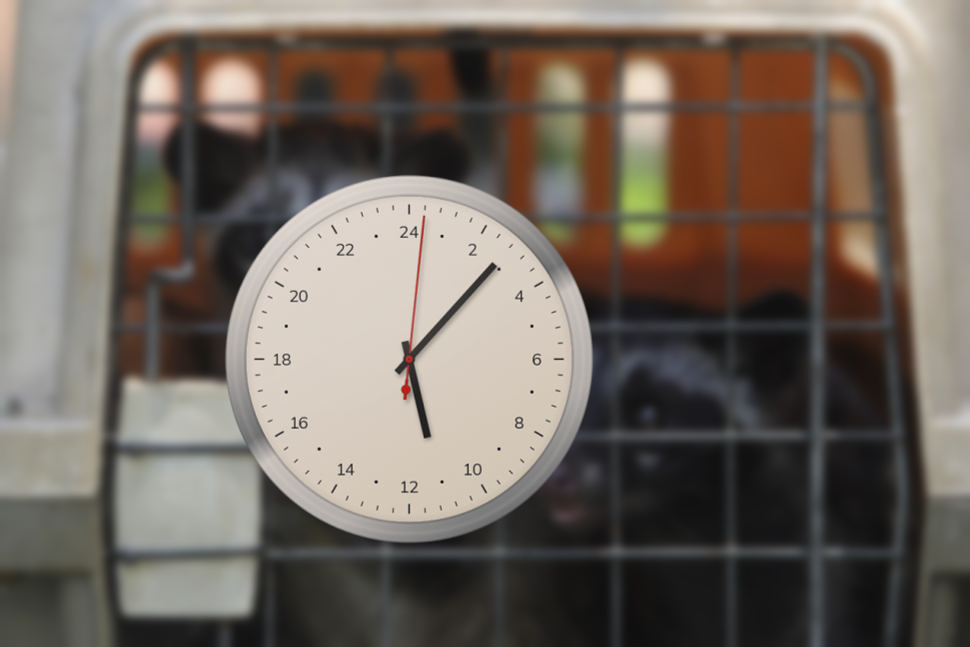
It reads **11:07:01**
